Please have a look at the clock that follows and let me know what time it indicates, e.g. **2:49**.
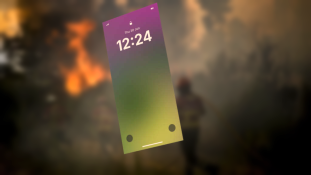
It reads **12:24**
